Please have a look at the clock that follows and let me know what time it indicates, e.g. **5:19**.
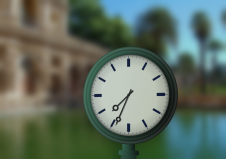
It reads **7:34**
